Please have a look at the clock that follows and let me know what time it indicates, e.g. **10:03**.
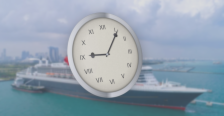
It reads **9:06**
